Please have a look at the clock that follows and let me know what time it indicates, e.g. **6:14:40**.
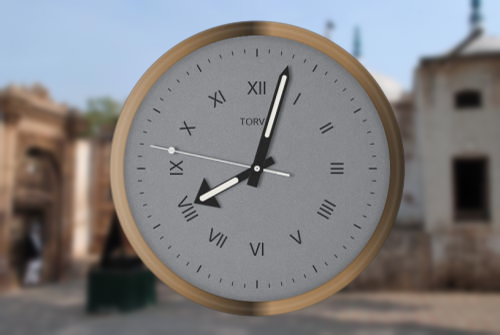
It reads **8:02:47**
